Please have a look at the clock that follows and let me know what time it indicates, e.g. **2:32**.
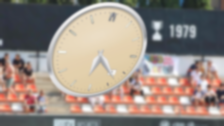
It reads **6:23**
